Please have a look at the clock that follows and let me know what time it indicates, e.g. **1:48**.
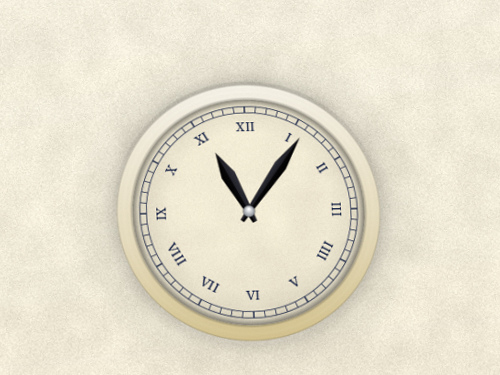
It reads **11:06**
